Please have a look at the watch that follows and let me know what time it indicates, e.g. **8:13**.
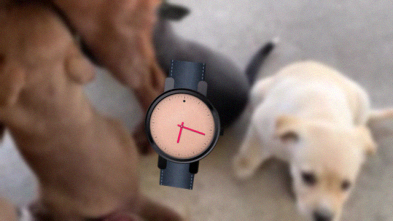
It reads **6:17**
